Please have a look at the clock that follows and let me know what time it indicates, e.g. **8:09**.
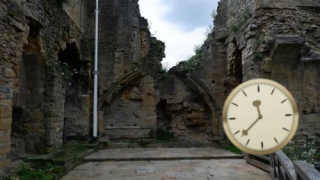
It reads **11:38**
